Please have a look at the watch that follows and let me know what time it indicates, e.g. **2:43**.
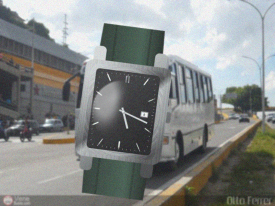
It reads **5:18**
